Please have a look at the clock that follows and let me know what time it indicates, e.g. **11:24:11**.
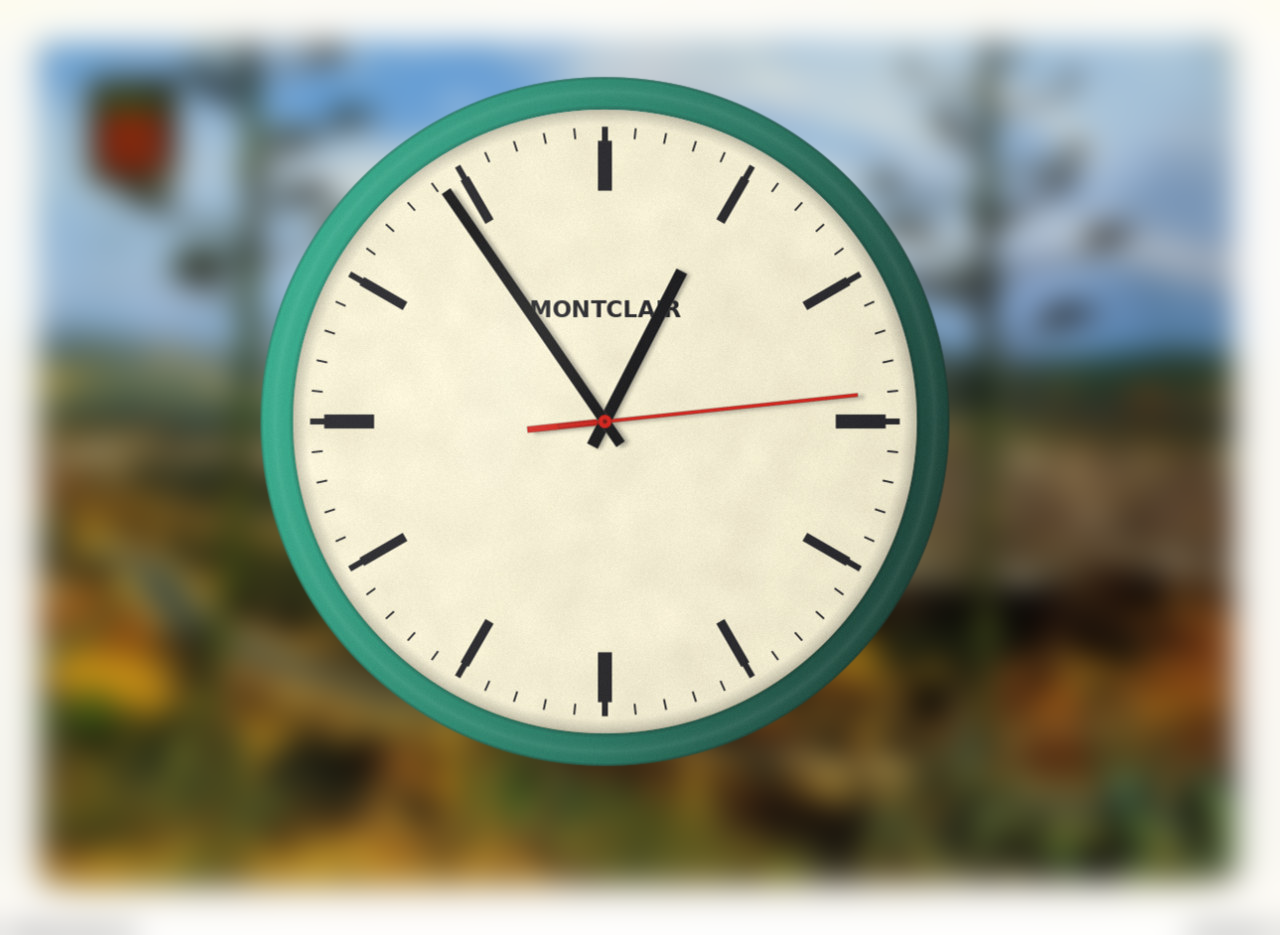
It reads **12:54:14**
